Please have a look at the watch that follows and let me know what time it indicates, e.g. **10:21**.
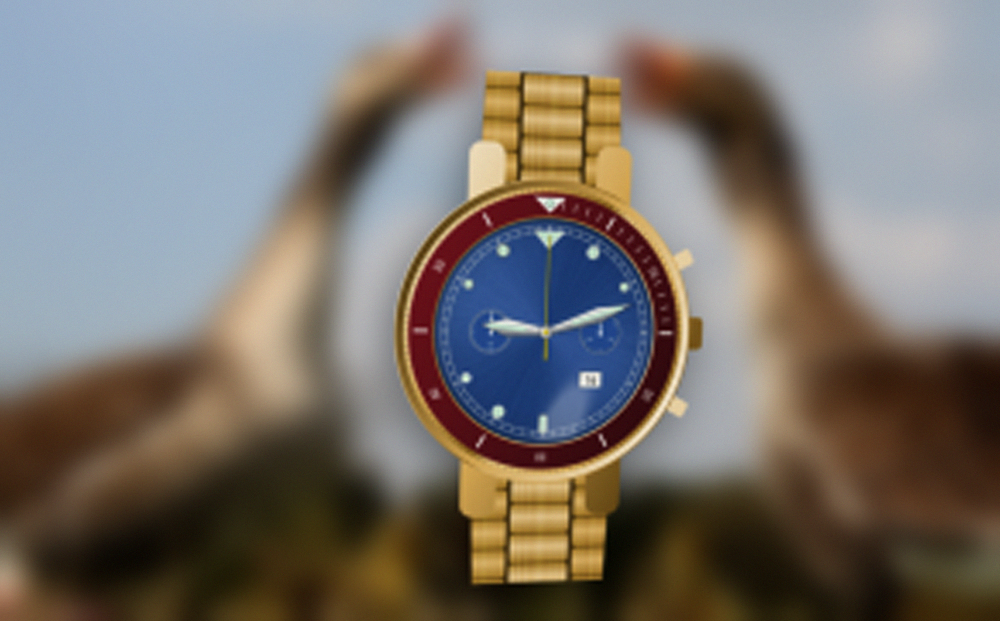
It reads **9:12**
